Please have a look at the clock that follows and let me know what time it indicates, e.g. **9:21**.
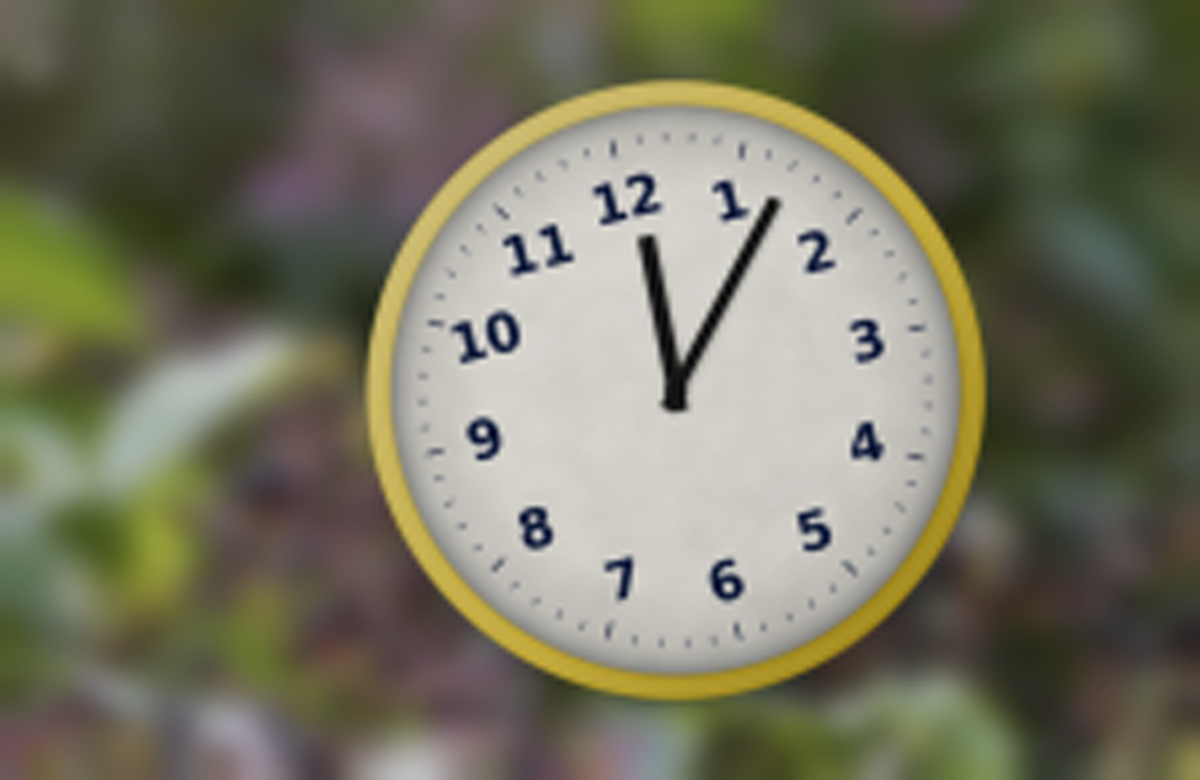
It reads **12:07**
